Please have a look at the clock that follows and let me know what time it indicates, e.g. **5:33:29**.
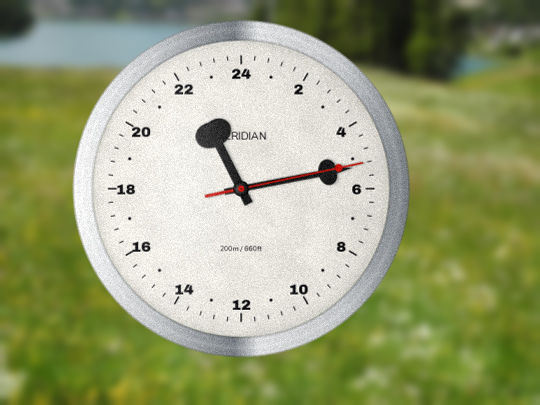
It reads **22:13:13**
